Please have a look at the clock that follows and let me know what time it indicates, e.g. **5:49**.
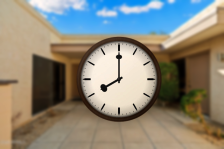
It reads **8:00**
